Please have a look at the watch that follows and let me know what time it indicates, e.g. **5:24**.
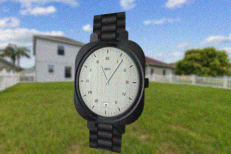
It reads **11:06**
